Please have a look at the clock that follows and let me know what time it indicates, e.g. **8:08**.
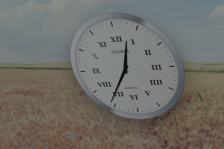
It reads **12:36**
